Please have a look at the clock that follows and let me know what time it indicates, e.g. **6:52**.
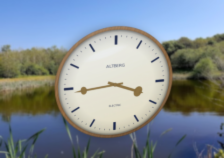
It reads **3:44**
